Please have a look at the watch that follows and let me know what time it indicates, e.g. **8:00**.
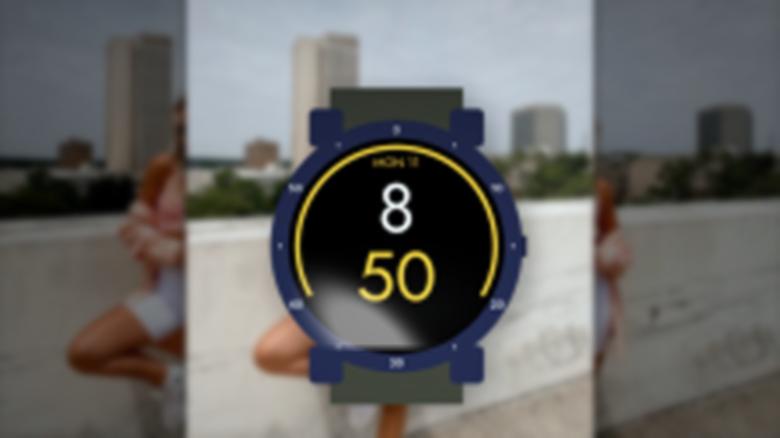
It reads **8:50**
